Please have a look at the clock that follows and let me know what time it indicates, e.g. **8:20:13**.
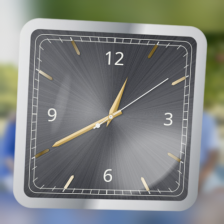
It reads **12:40:09**
